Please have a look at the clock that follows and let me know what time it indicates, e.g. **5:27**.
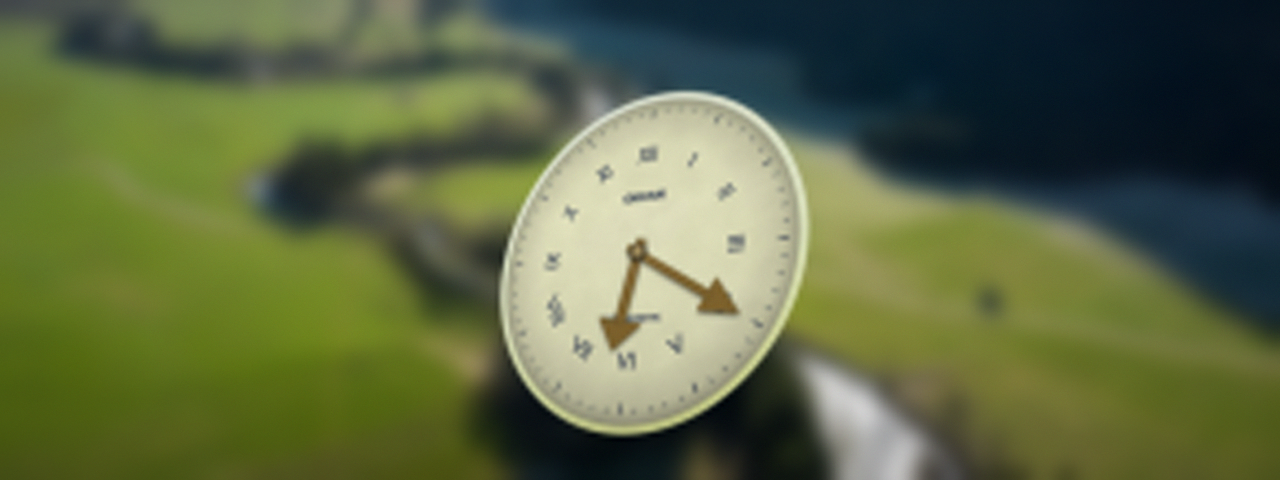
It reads **6:20**
